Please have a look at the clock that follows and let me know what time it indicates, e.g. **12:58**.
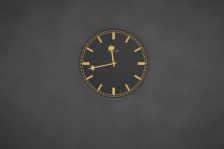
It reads **11:43**
